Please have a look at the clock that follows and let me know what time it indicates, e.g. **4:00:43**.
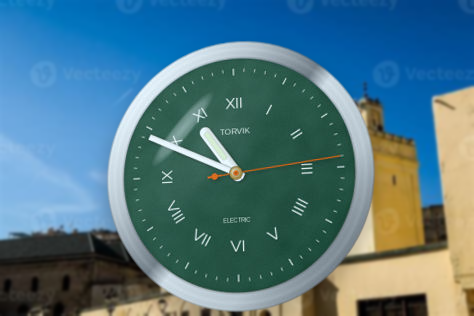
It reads **10:49:14**
